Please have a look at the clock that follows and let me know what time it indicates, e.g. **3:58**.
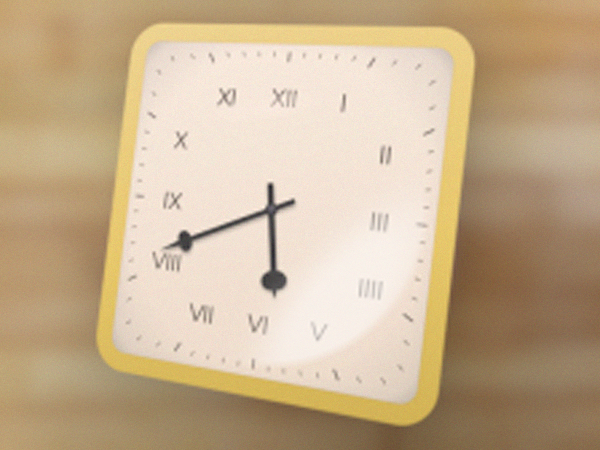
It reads **5:41**
